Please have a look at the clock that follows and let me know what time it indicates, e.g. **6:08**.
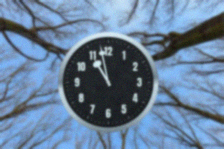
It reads **10:58**
